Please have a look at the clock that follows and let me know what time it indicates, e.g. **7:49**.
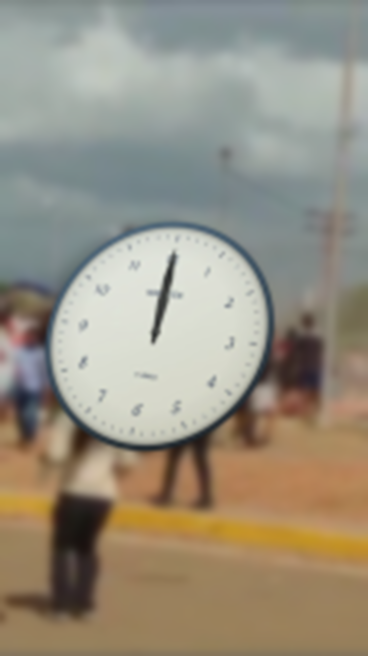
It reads **12:00**
